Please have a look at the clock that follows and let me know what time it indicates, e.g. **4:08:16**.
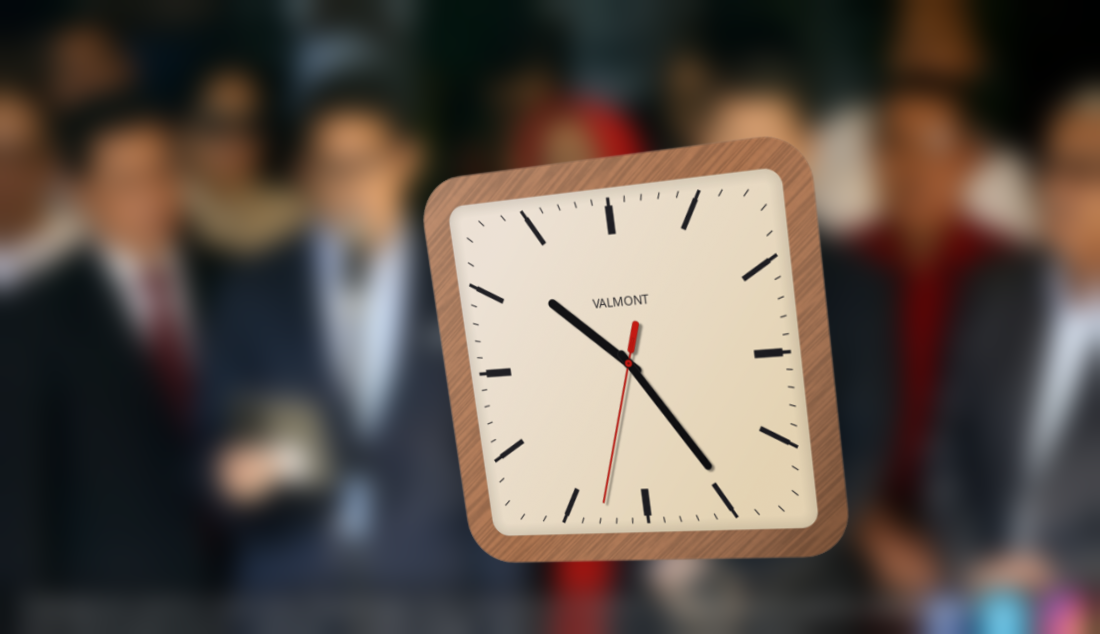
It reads **10:24:33**
